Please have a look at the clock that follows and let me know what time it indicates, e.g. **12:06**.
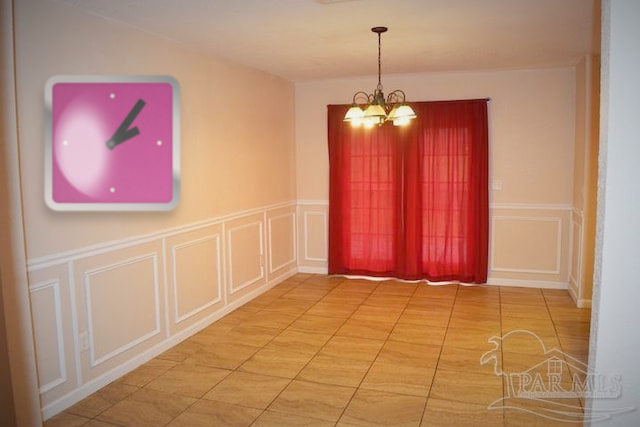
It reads **2:06**
